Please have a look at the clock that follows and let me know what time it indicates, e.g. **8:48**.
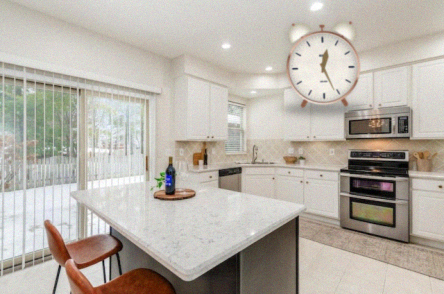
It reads **12:26**
